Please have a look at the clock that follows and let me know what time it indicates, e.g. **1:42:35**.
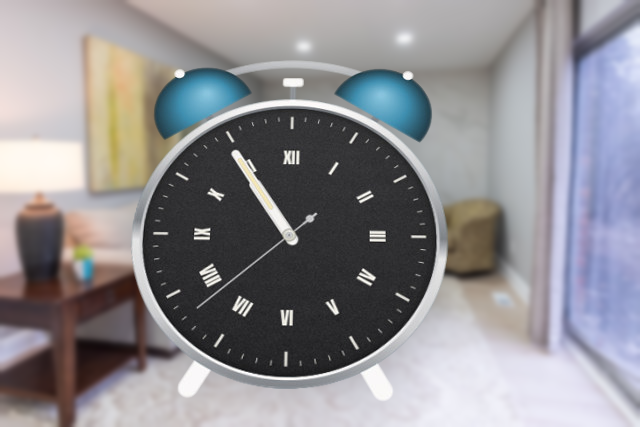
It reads **10:54:38**
